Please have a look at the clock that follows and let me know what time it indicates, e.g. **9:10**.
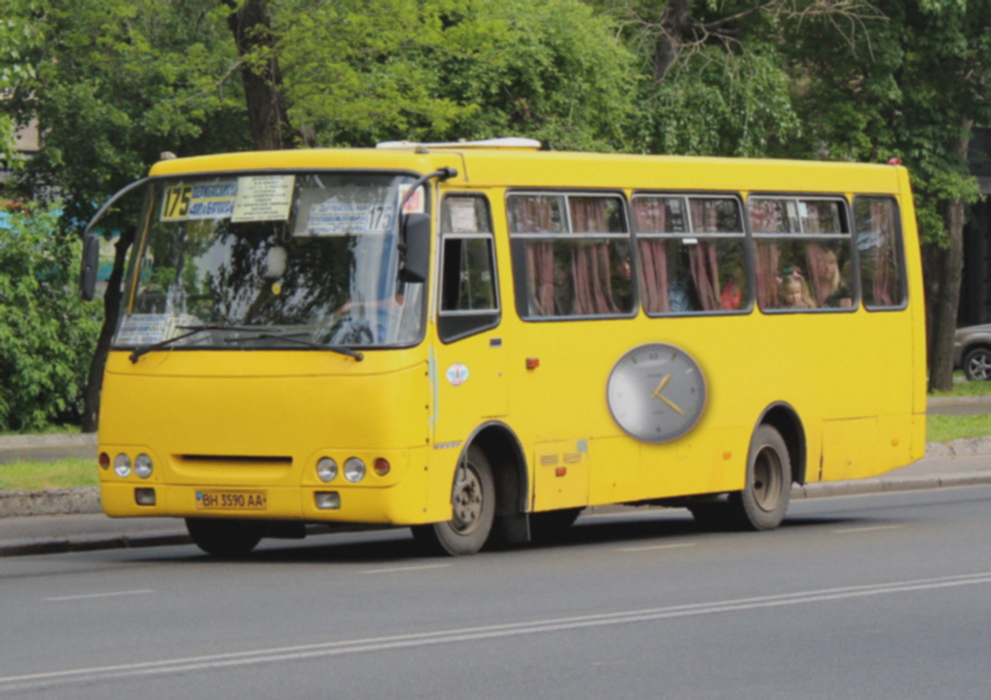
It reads **1:22**
